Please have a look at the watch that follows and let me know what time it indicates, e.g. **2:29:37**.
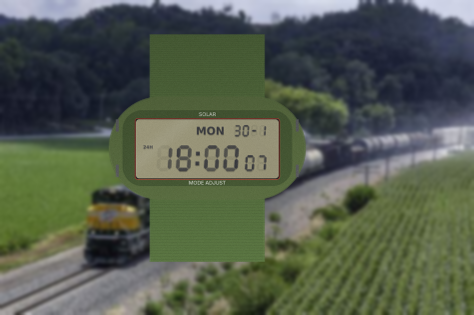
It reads **18:00:07**
